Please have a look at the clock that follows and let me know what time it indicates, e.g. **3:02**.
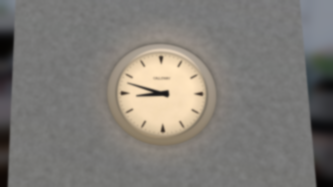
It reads **8:48**
